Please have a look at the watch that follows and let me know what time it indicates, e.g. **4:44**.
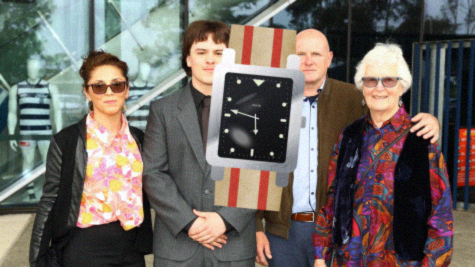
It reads **5:47**
